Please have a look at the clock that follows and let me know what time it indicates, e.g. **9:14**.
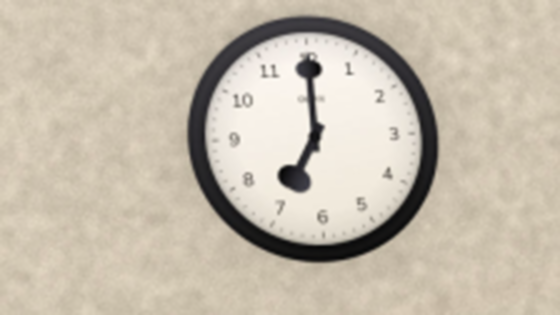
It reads **7:00**
